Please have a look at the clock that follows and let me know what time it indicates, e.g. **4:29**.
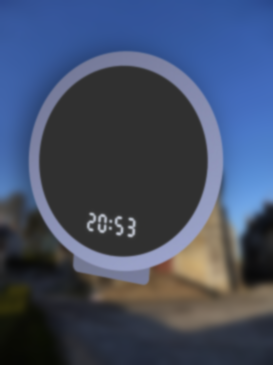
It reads **20:53**
